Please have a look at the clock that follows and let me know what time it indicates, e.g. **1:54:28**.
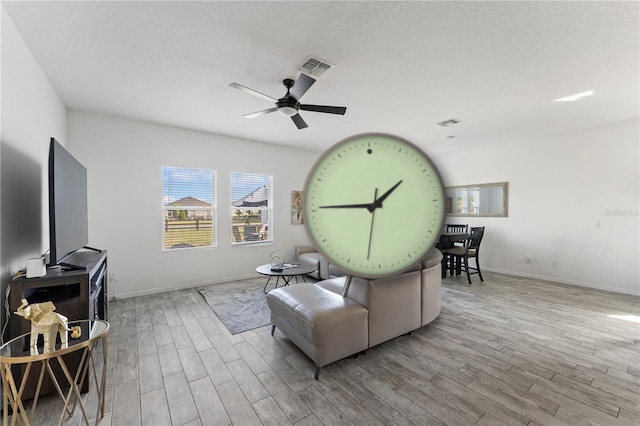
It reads **1:45:32**
